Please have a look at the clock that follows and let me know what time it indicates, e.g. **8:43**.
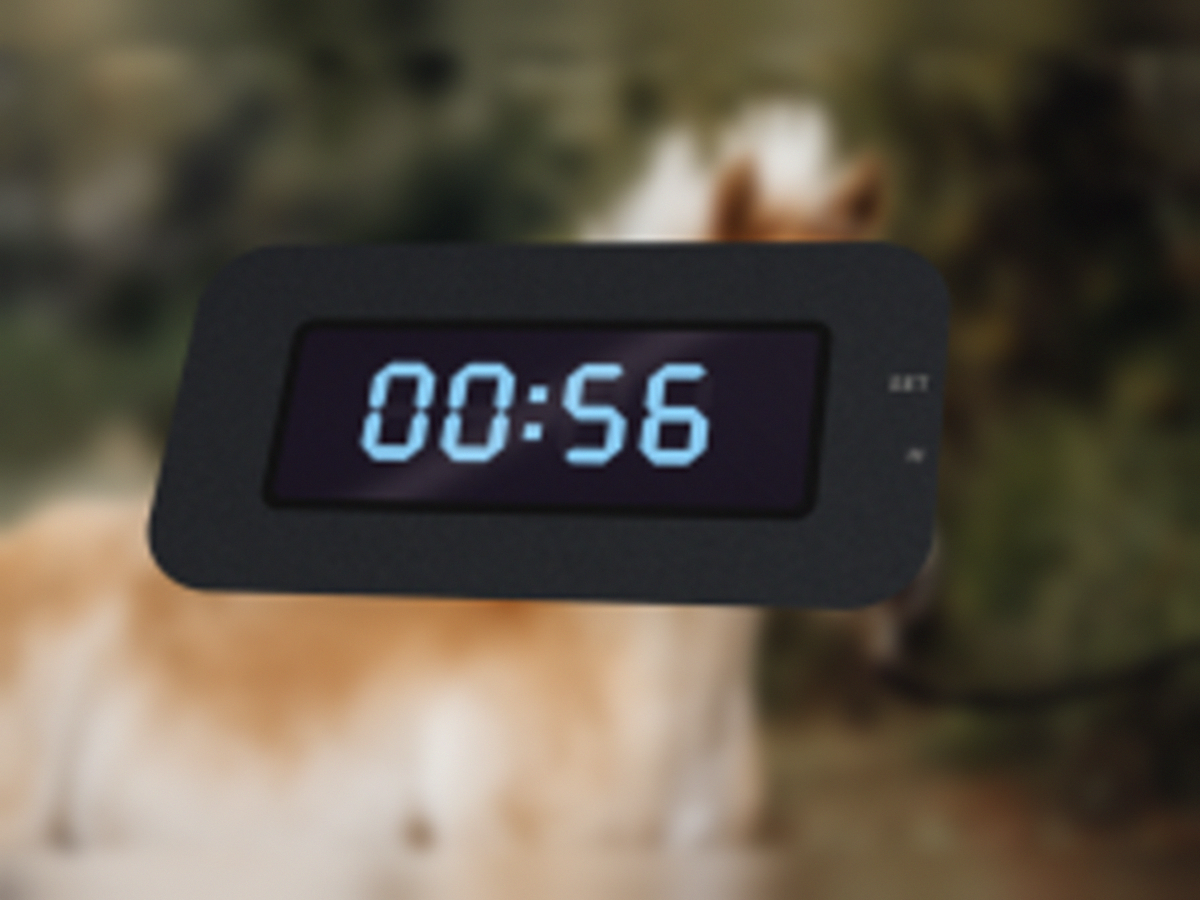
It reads **0:56**
